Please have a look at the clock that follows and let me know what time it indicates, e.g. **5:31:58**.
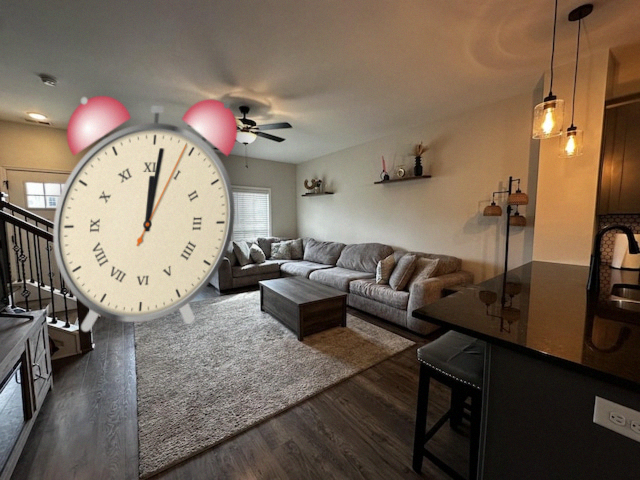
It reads **12:01:04**
